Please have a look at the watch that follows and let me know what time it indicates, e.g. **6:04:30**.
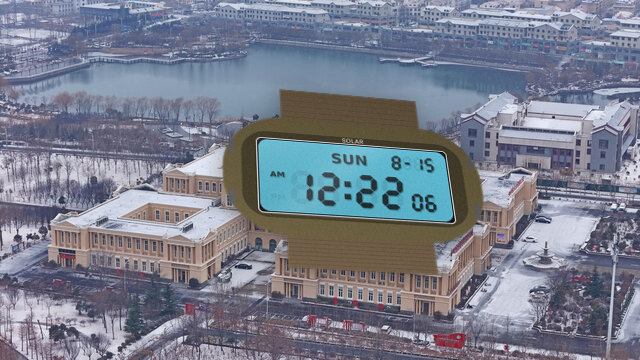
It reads **12:22:06**
